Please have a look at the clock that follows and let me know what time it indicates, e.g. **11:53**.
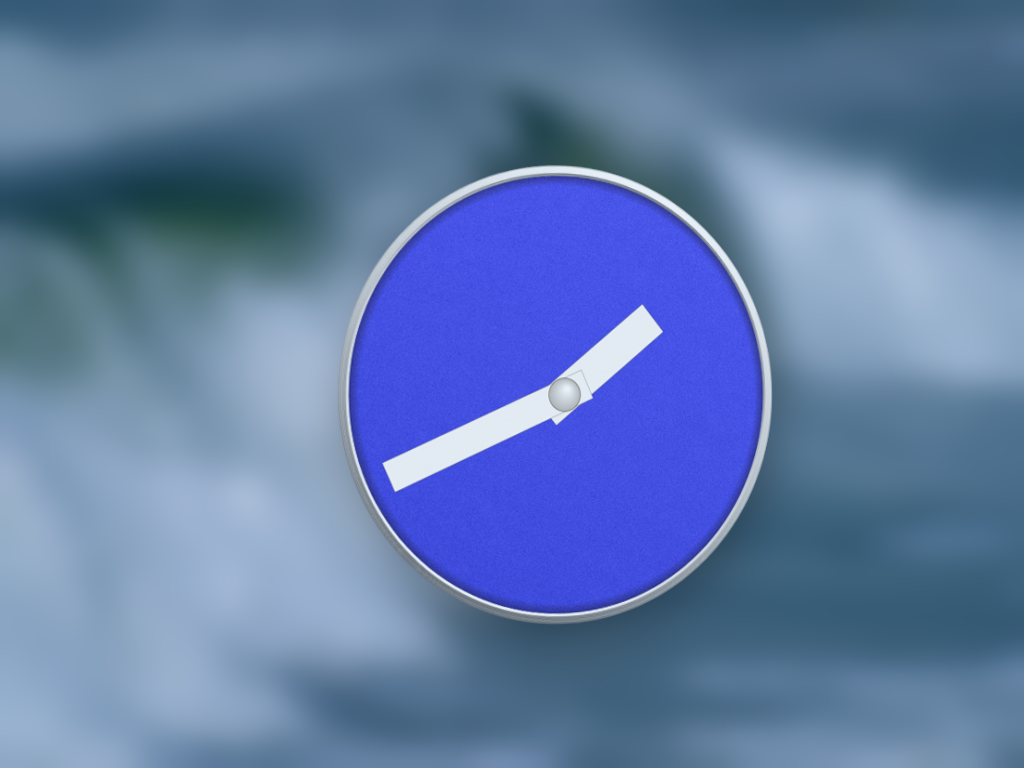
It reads **1:41**
